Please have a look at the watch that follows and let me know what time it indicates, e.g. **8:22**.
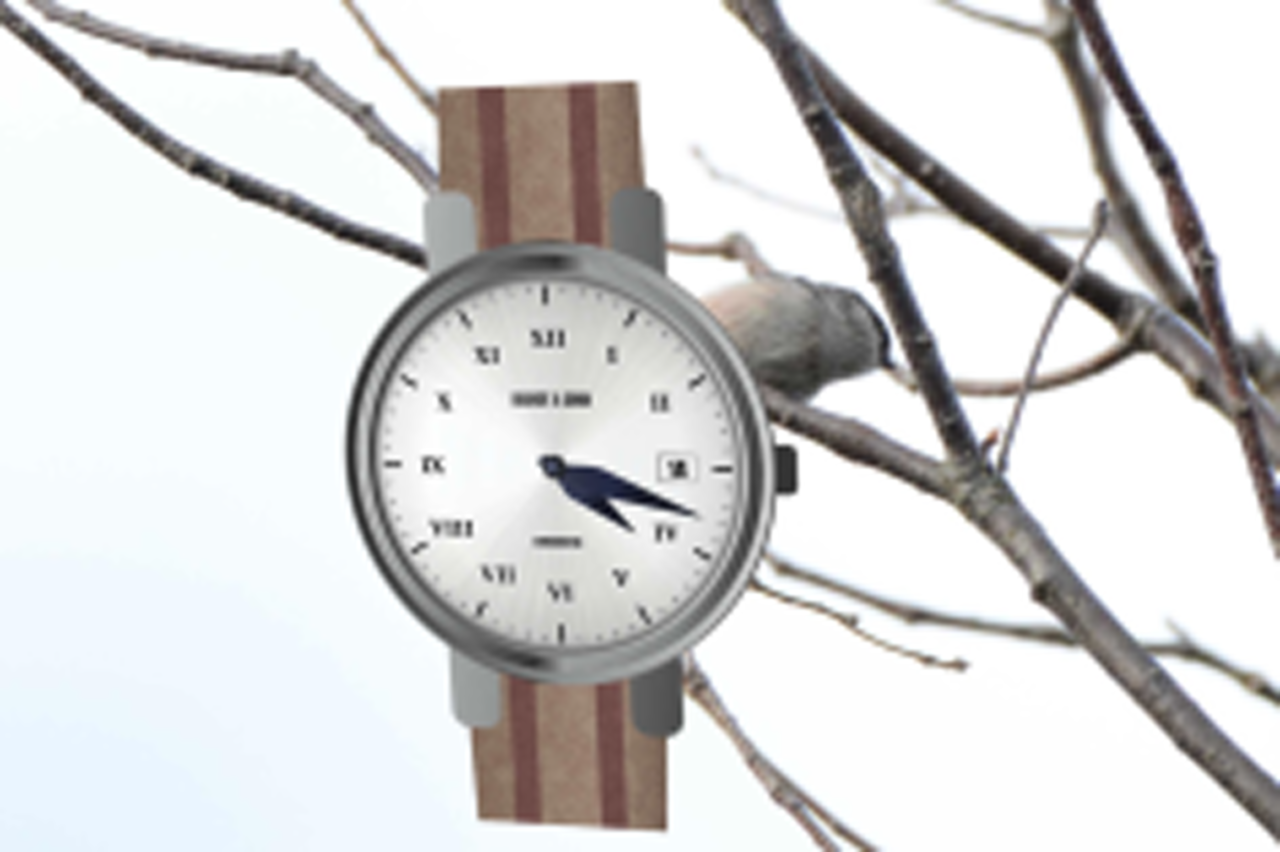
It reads **4:18**
